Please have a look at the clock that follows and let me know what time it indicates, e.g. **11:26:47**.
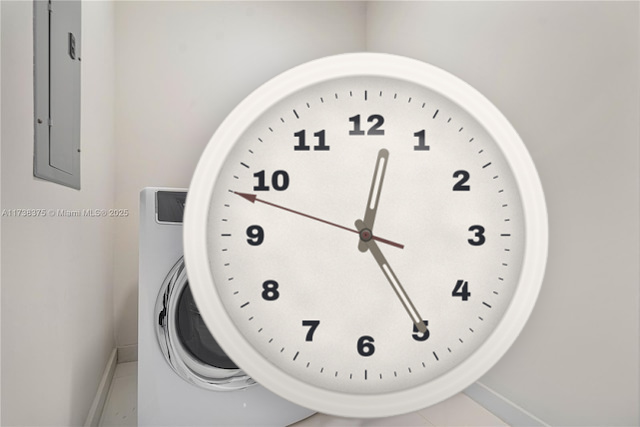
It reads **12:24:48**
